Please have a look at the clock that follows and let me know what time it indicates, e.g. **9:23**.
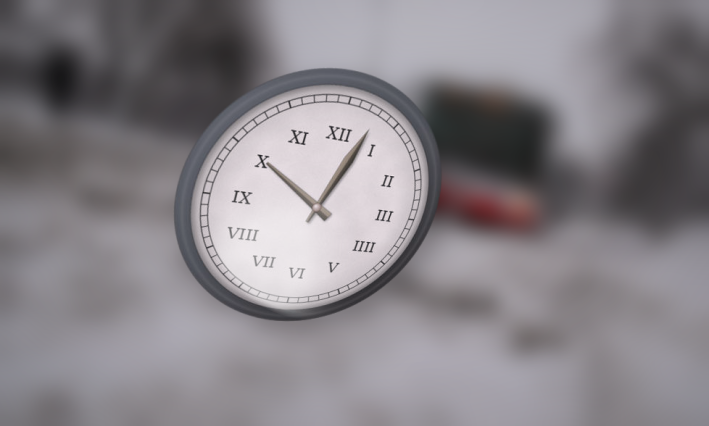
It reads **10:03**
